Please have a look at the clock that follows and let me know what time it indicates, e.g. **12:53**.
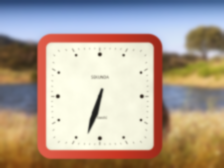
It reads **6:33**
